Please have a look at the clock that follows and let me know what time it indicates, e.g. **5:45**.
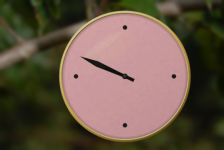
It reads **9:49**
